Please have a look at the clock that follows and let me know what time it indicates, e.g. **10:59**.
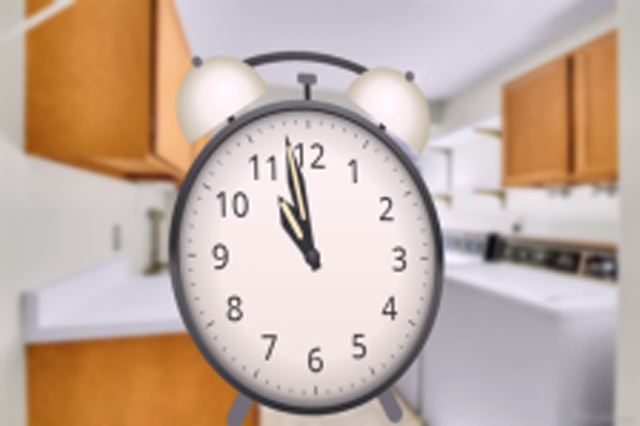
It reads **10:58**
